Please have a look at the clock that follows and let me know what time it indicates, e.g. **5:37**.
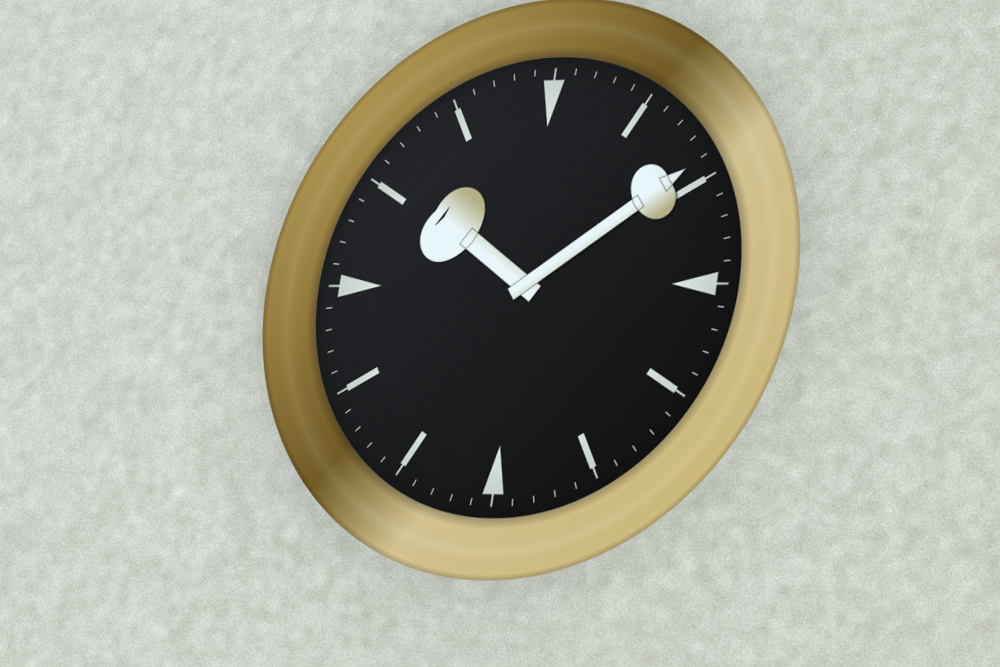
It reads **10:09**
